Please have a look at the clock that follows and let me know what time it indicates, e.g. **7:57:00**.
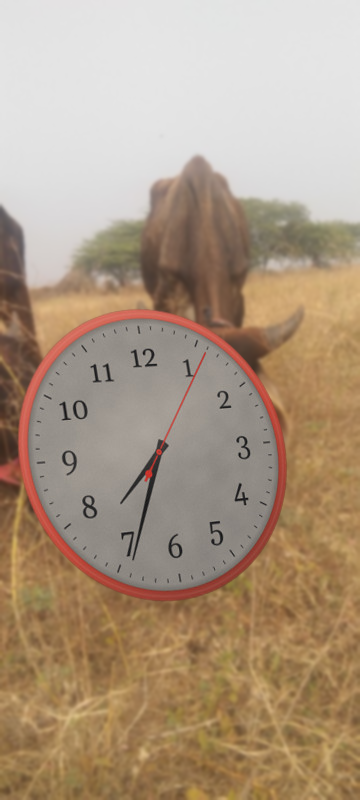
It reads **7:34:06**
